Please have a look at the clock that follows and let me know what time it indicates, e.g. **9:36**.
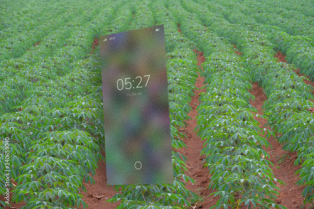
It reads **5:27**
